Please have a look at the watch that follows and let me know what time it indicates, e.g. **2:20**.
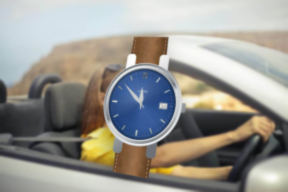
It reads **11:52**
